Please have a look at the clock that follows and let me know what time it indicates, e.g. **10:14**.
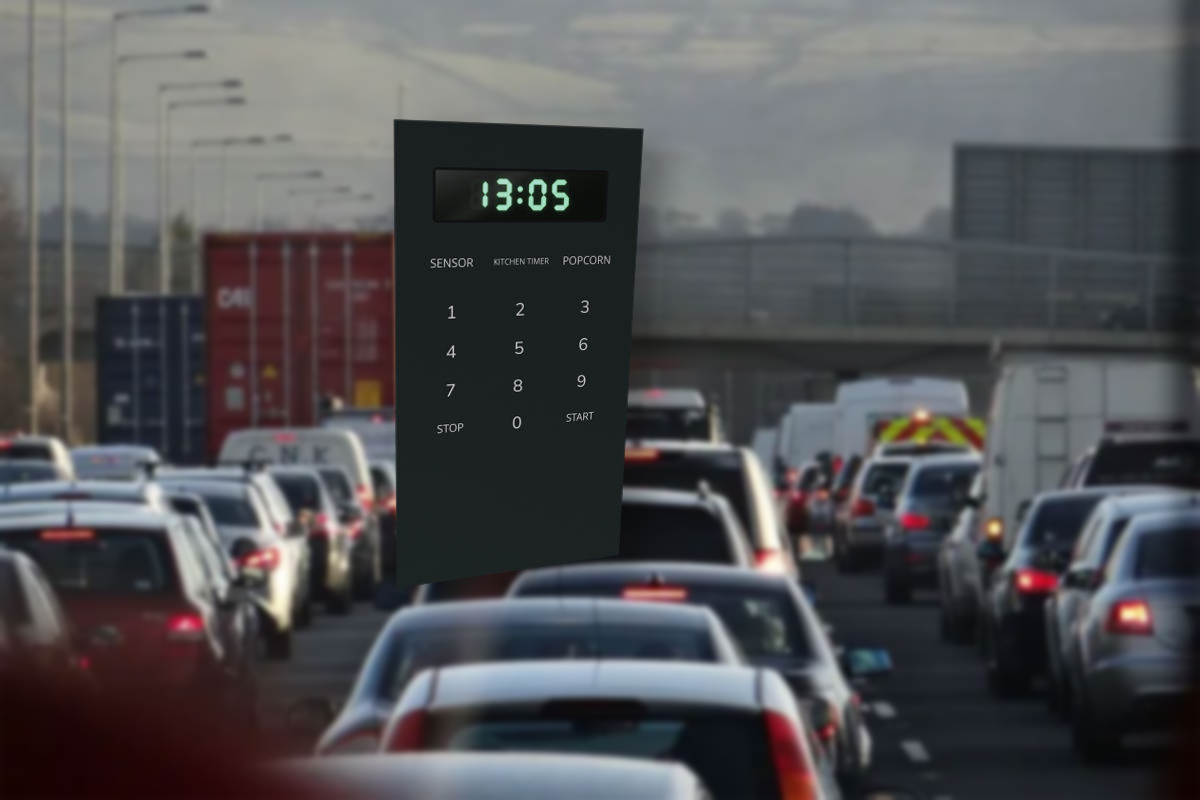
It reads **13:05**
